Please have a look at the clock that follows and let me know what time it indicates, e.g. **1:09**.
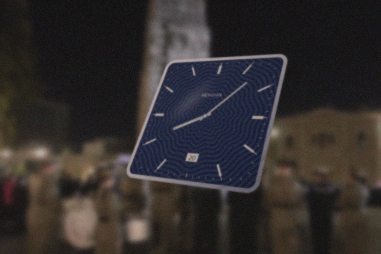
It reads **8:07**
